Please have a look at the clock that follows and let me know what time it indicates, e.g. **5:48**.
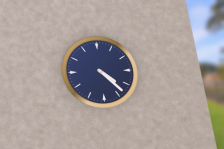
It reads **4:23**
